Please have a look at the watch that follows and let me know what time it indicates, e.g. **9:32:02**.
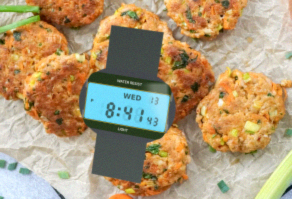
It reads **8:41:43**
